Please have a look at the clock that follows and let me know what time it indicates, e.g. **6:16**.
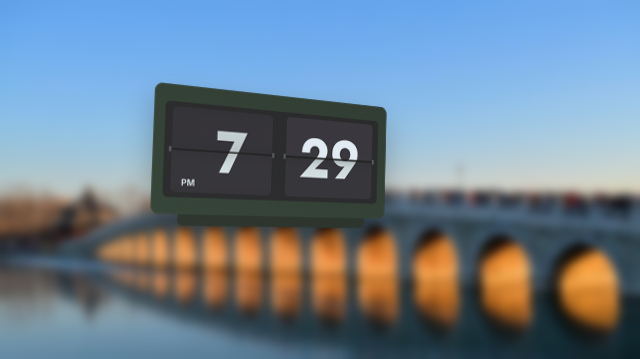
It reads **7:29**
